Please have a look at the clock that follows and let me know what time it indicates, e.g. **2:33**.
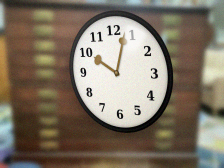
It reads **10:03**
